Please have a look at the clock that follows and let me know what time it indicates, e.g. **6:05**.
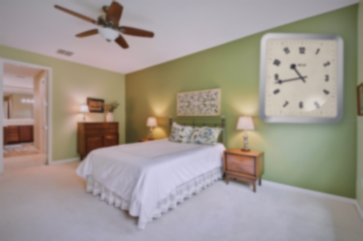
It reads **10:43**
